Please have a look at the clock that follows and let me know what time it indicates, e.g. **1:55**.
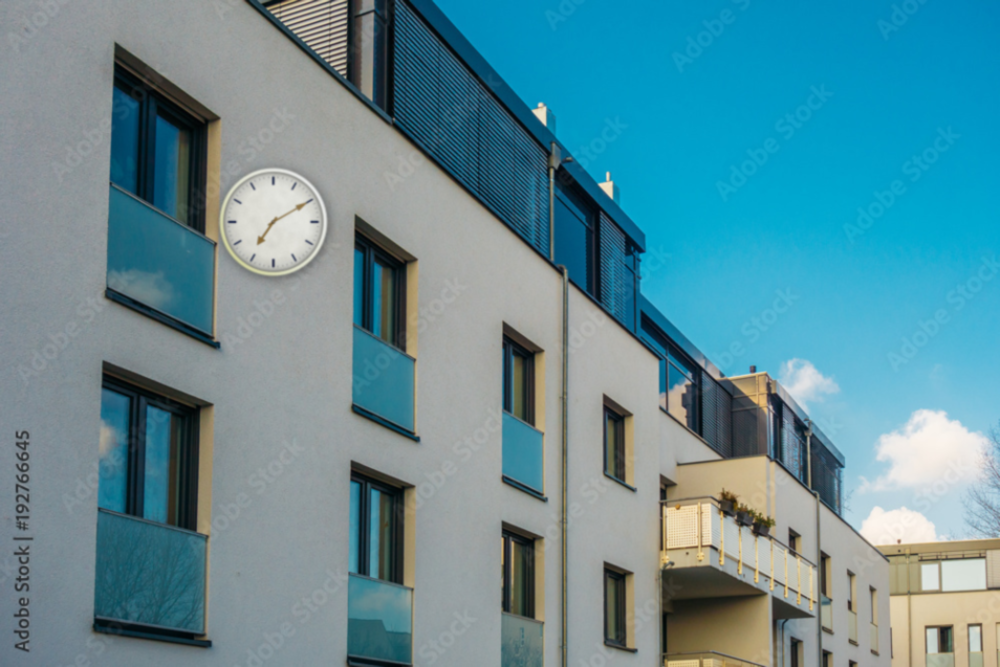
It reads **7:10**
